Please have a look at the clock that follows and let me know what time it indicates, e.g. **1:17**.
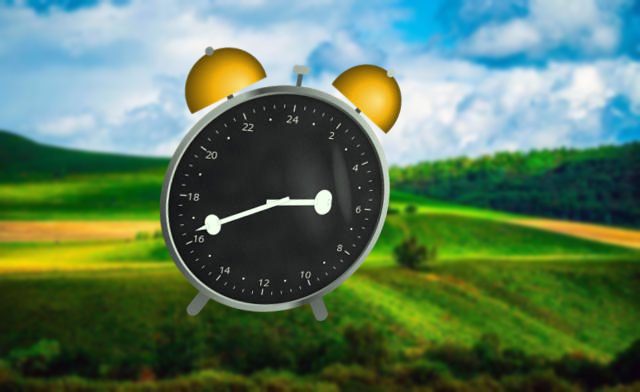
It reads **5:41**
